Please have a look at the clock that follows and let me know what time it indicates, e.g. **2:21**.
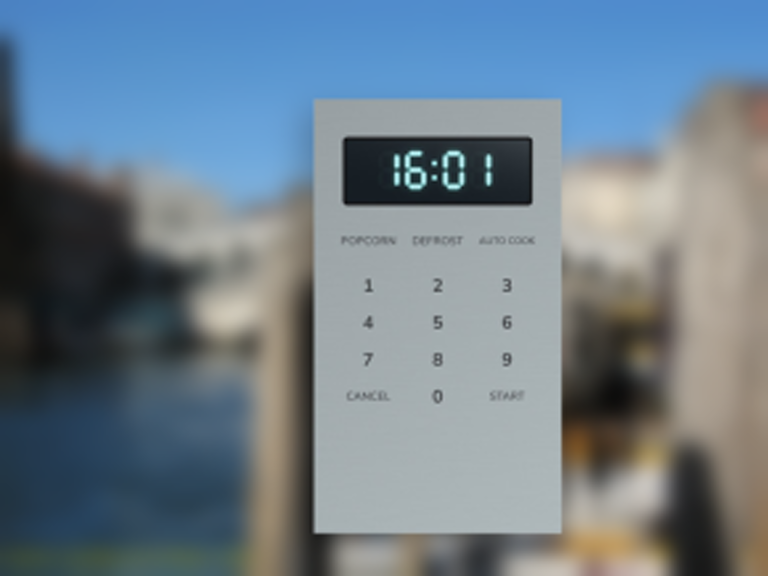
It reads **16:01**
